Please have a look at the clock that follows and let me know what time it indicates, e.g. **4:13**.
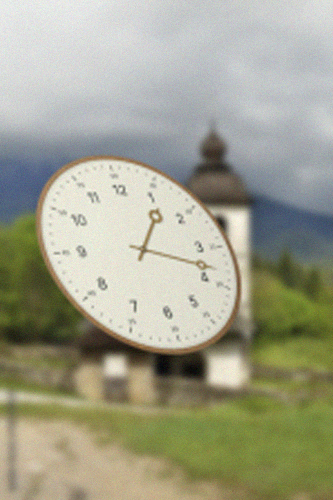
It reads **1:18**
